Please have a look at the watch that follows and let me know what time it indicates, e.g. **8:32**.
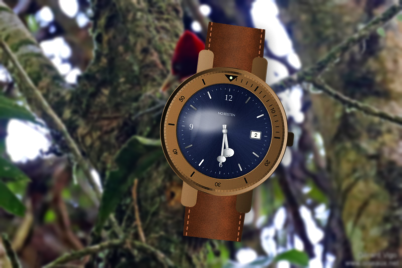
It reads **5:30**
